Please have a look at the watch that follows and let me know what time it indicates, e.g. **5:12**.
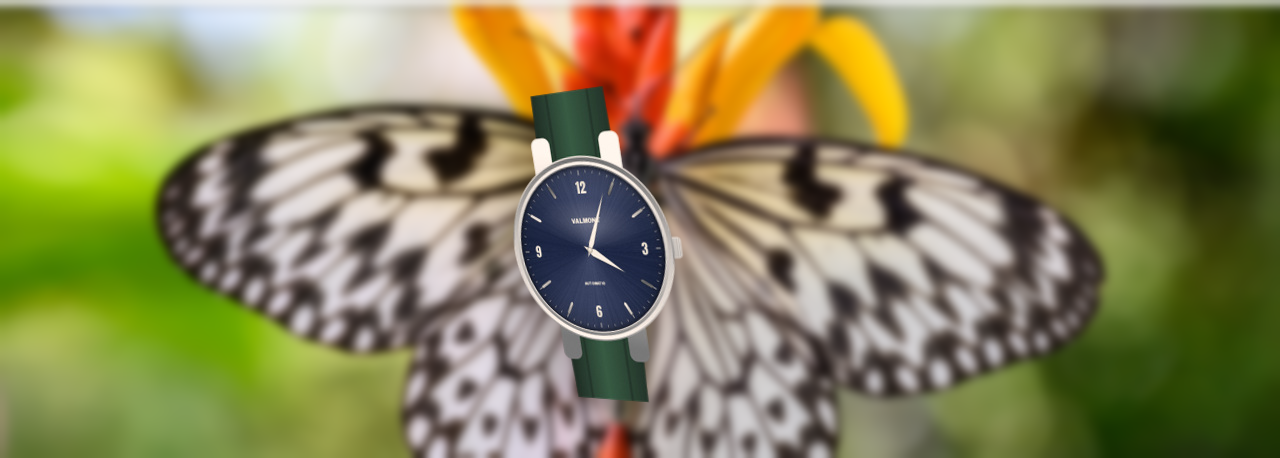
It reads **4:04**
